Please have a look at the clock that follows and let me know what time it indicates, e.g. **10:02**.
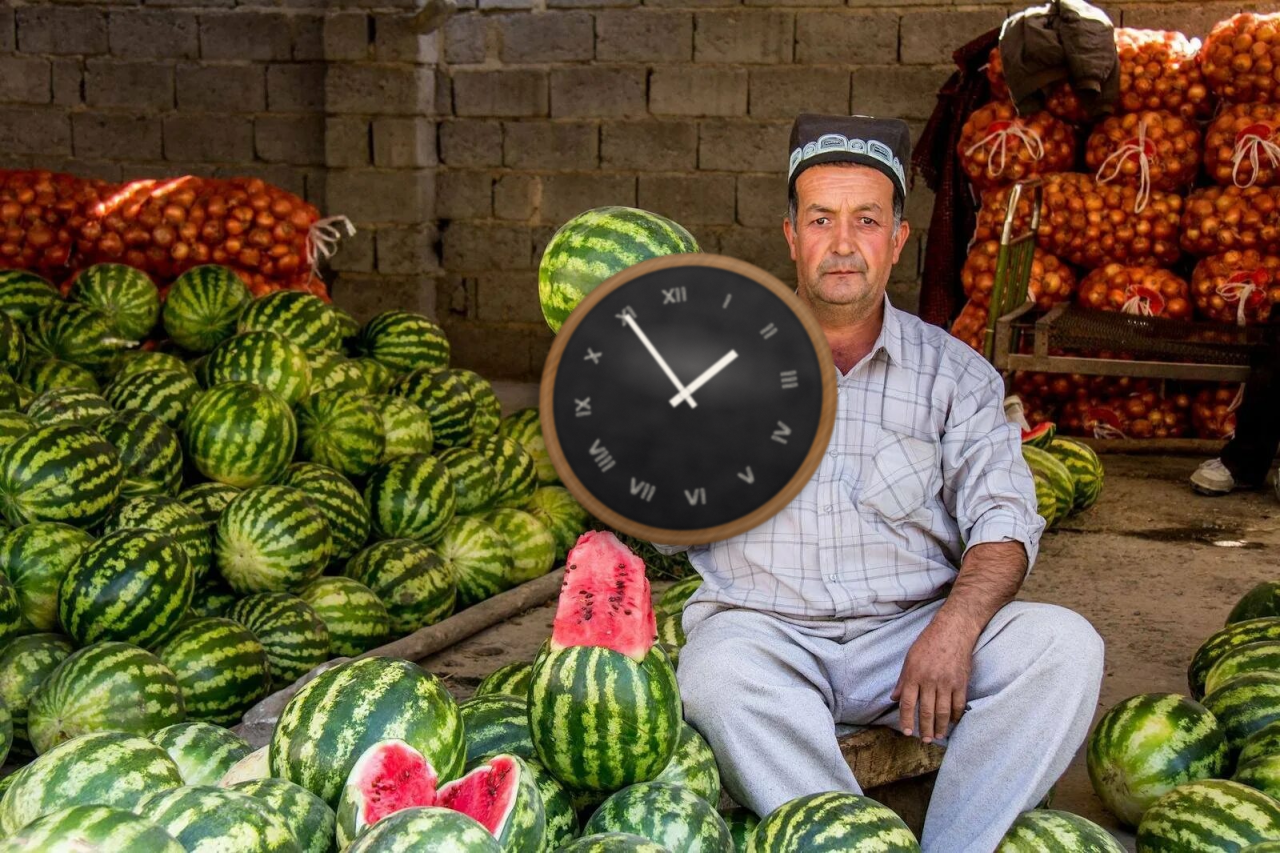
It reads **1:55**
